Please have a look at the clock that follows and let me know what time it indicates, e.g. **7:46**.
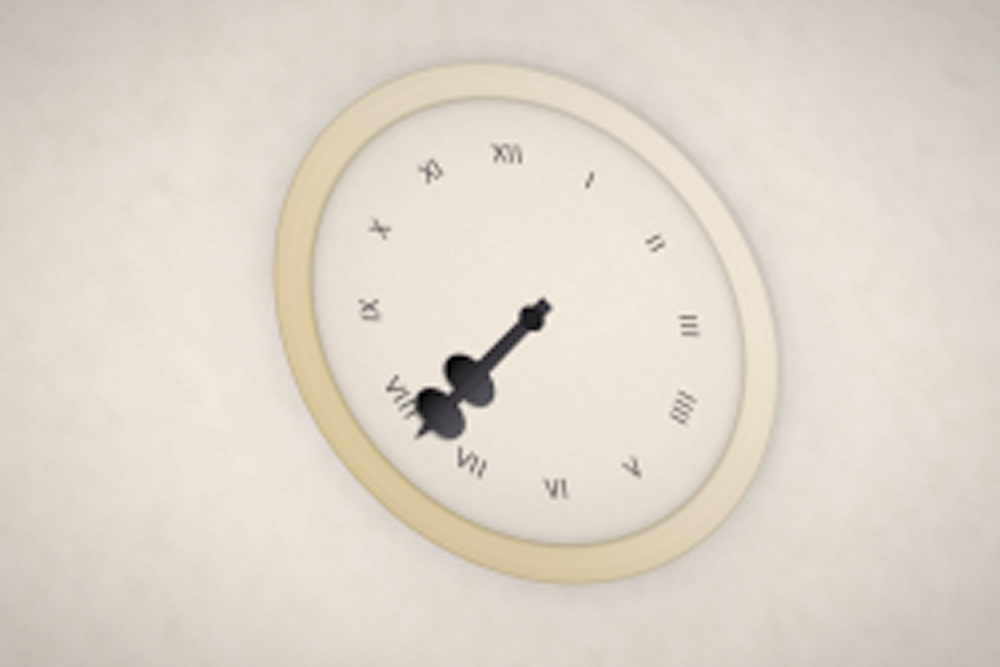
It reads **7:38**
